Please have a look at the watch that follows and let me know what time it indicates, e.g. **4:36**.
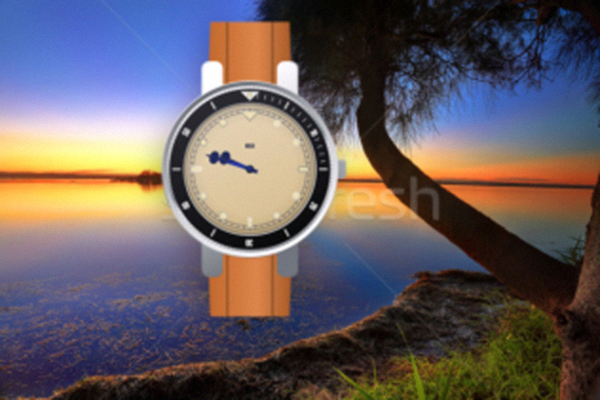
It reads **9:48**
